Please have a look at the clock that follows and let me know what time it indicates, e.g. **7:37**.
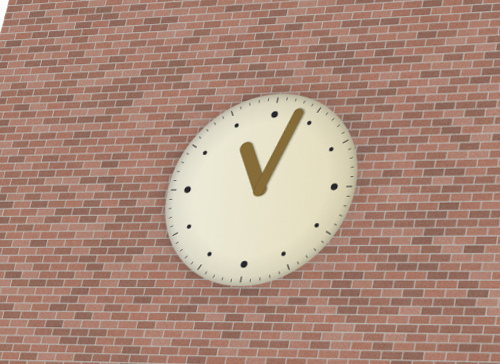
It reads **11:03**
